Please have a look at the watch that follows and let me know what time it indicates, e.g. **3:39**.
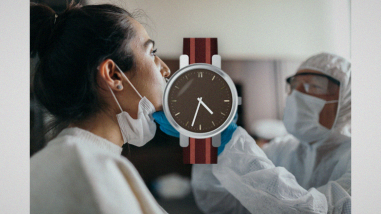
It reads **4:33**
